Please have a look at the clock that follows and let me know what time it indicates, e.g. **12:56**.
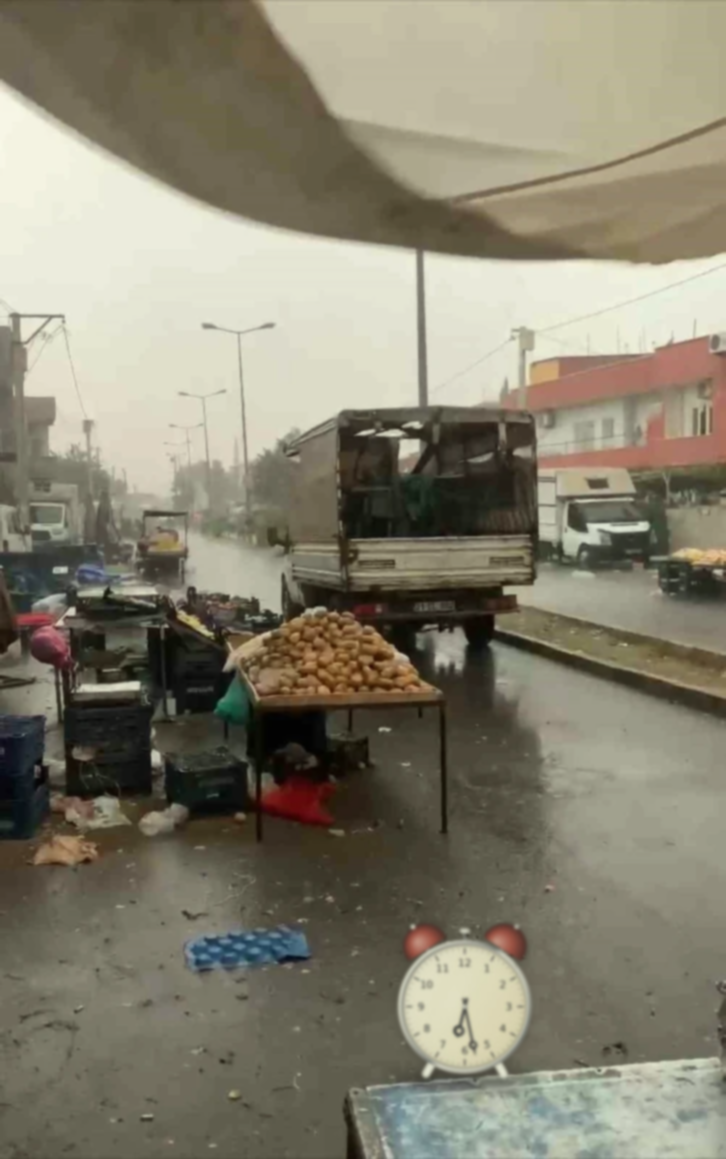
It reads **6:28**
